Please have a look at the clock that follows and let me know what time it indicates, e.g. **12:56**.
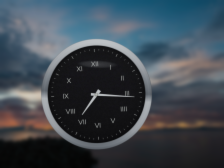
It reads **7:16**
